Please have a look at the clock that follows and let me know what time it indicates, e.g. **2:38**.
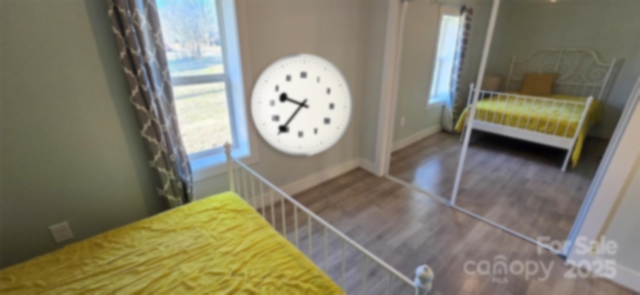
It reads **9:36**
